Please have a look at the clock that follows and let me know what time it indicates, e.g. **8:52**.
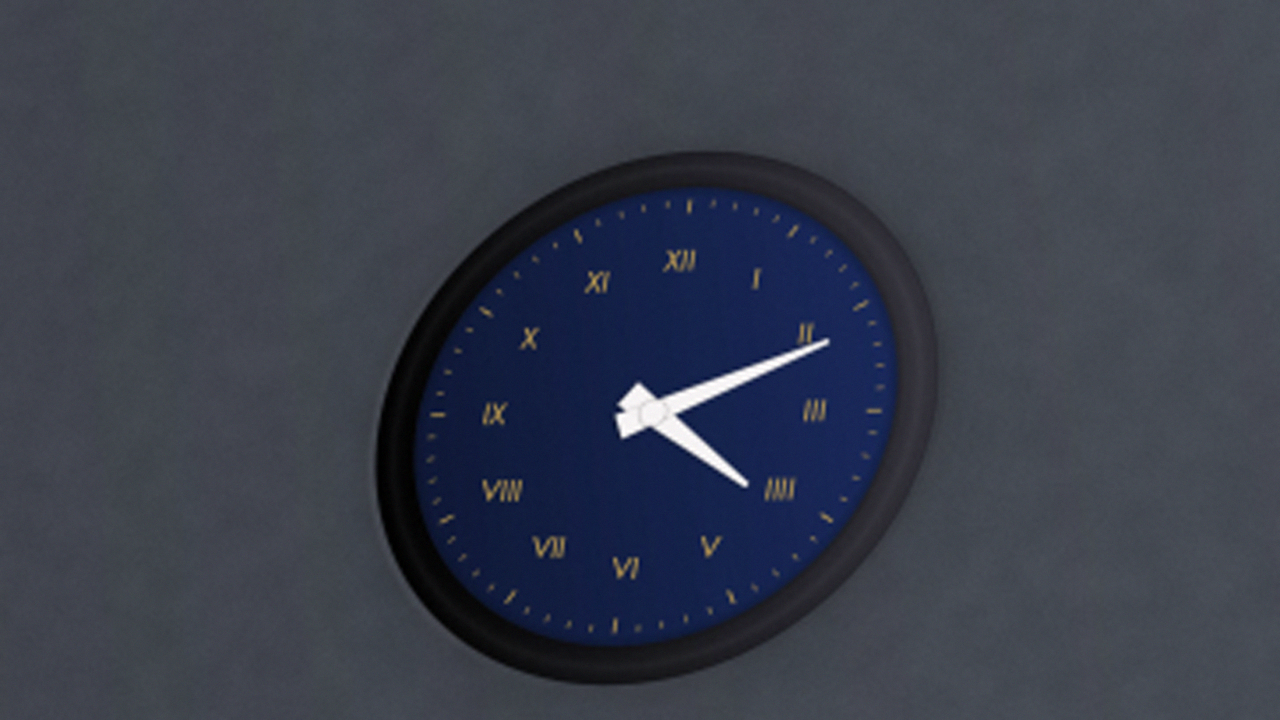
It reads **4:11**
